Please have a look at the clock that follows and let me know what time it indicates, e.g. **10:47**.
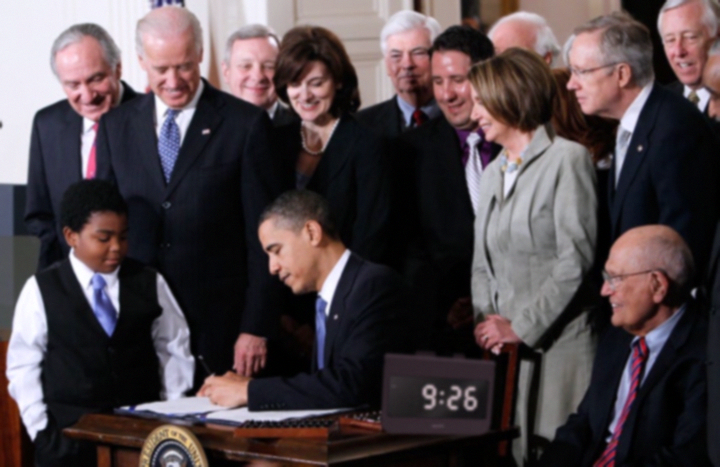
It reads **9:26**
